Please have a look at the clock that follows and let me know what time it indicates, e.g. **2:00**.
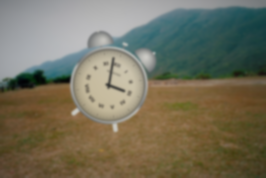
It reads **2:58**
